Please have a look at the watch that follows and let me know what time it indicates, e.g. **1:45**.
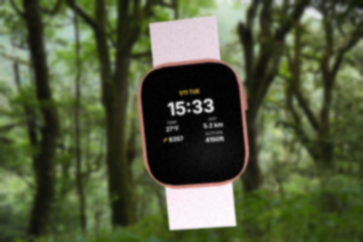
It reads **15:33**
